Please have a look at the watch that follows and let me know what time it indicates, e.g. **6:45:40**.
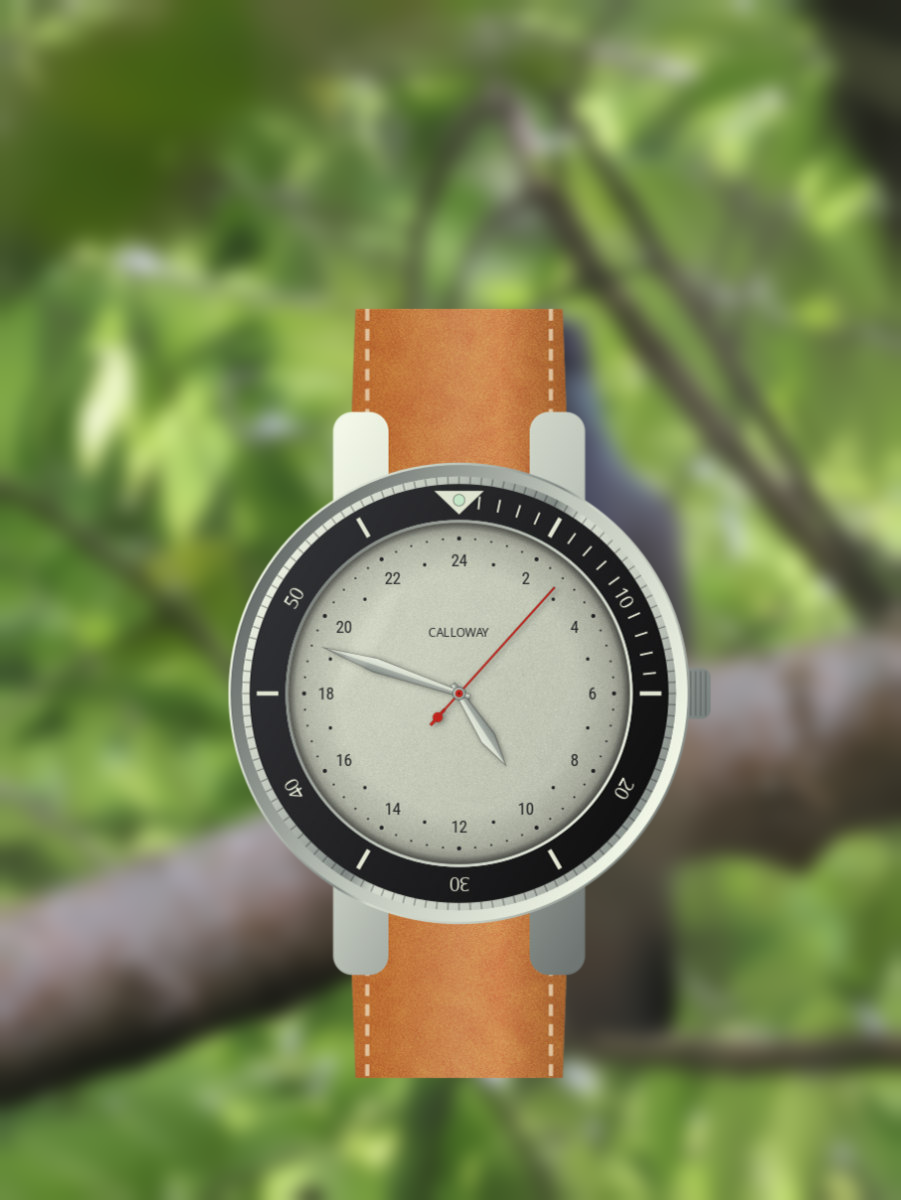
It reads **9:48:07**
